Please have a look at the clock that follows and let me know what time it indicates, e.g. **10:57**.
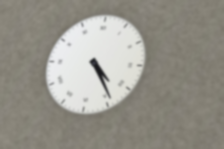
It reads **4:24**
